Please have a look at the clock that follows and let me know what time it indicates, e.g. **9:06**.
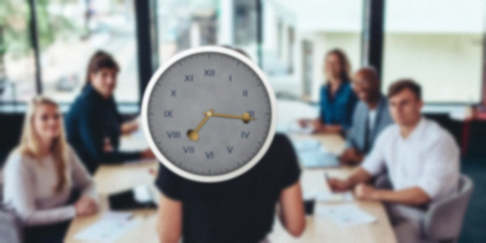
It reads **7:16**
